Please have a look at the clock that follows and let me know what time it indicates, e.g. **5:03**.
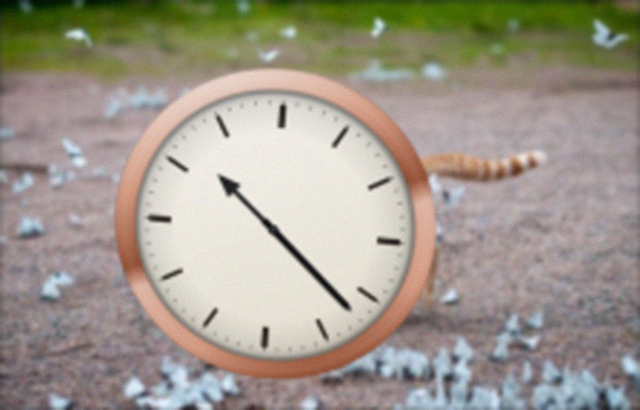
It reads **10:22**
